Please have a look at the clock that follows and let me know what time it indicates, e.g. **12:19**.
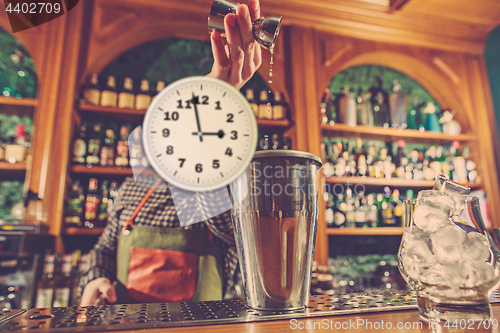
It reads **2:58**
